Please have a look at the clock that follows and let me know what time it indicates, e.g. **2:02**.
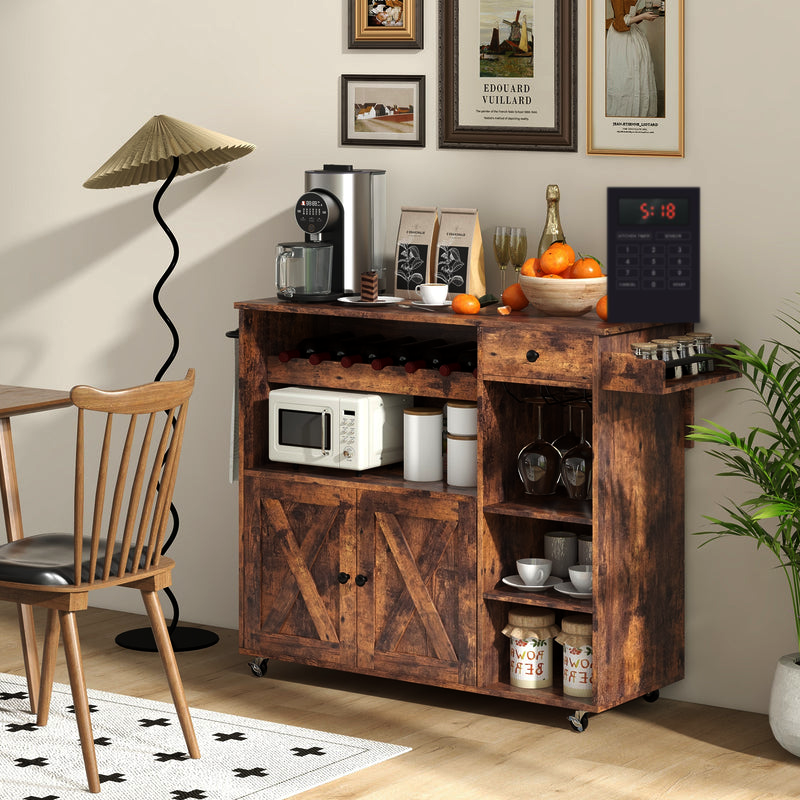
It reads **5:18**
